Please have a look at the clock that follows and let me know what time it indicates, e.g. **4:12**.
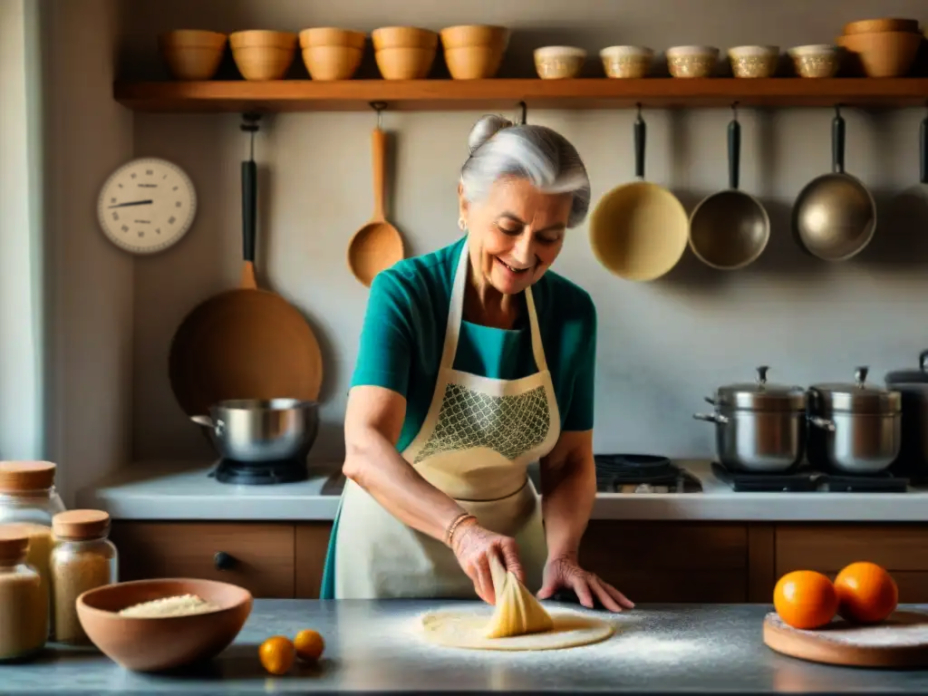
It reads **8:43**
